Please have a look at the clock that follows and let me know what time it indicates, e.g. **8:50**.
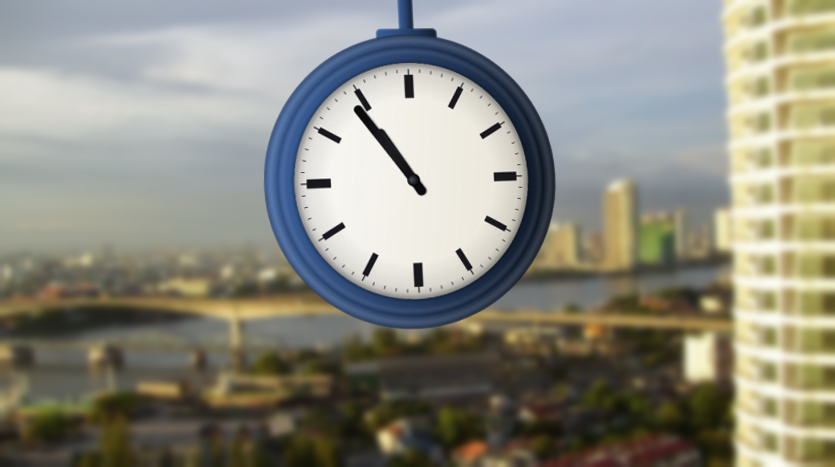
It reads **10:54**
